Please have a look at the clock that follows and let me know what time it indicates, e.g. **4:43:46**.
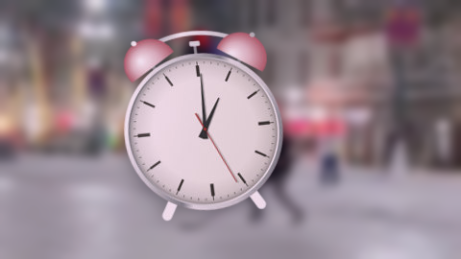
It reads **1:00:26**
